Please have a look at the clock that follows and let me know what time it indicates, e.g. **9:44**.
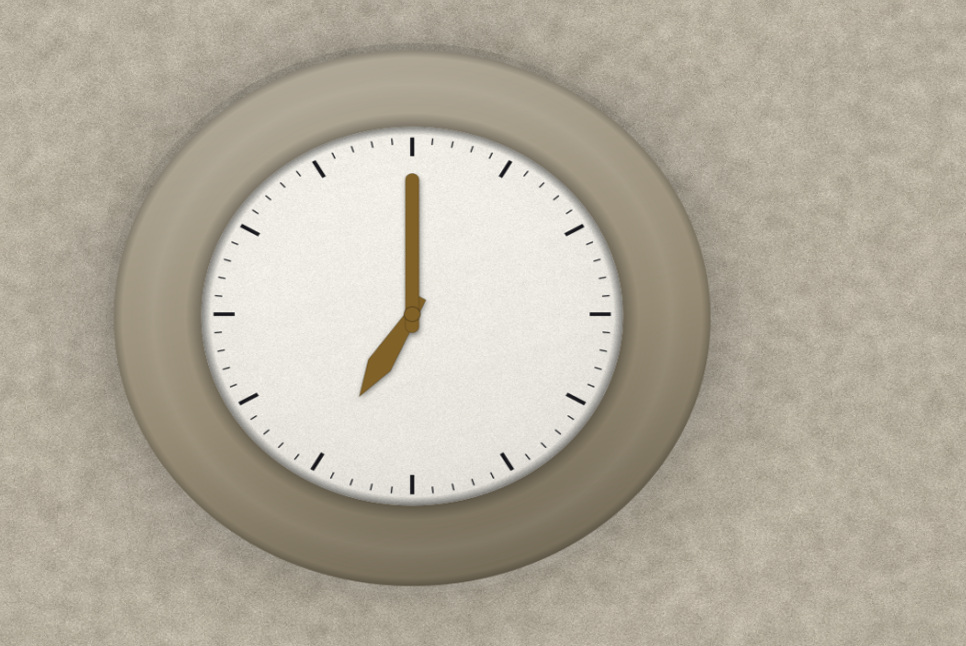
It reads **7:00**
